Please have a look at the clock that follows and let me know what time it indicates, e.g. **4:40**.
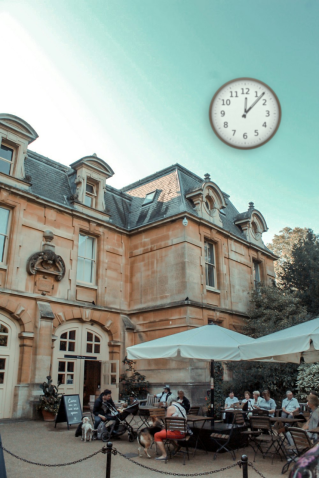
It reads **12:07**
